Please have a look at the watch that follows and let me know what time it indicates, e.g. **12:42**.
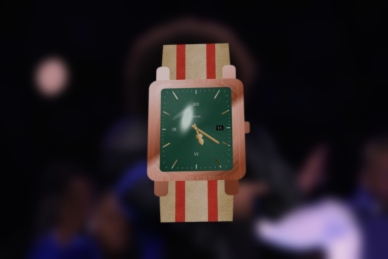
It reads **5:21**
